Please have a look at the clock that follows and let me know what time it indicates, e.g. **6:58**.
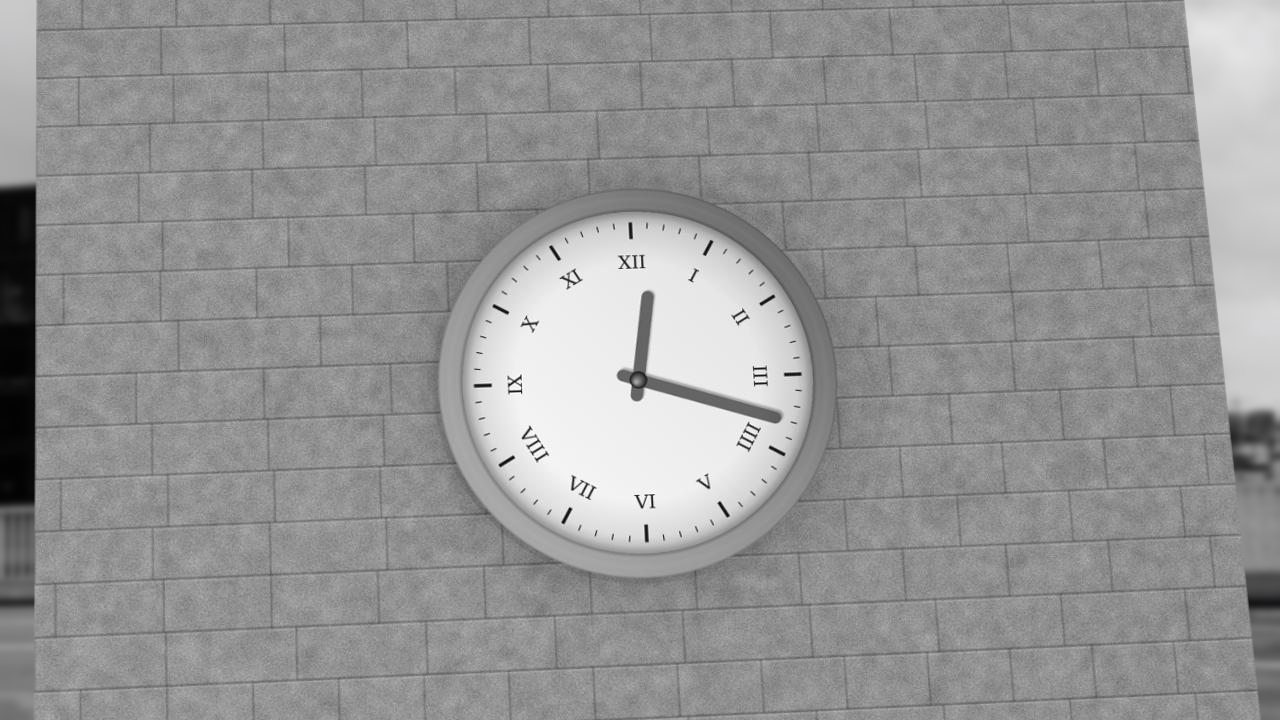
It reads **12:18**
